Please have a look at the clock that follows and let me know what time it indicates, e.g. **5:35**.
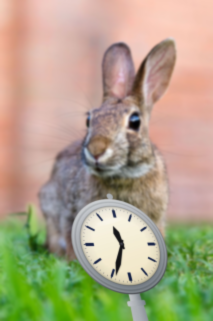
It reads **11:34**
